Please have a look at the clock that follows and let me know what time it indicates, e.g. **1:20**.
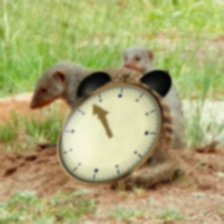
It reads **10:53**
